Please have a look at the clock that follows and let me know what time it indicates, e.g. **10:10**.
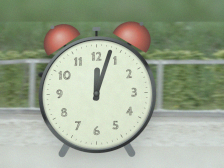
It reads **12:03**
